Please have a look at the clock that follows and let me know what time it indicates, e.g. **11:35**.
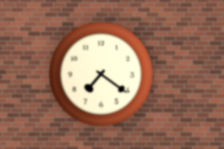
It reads **7:21**
